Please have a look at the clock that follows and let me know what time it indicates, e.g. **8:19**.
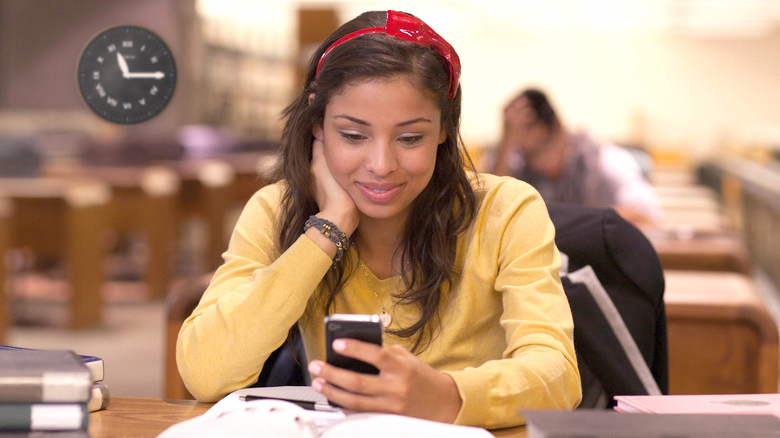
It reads **11:15**
